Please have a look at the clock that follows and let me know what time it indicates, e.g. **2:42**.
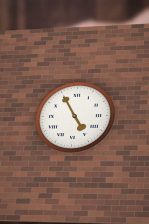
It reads **4:55**
